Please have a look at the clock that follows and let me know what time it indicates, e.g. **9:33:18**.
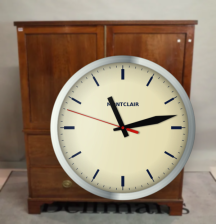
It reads **11:12:48**
